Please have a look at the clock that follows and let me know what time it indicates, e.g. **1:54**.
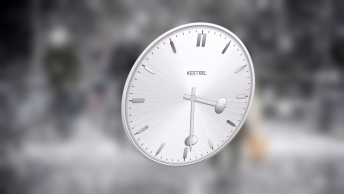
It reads **3:29**
